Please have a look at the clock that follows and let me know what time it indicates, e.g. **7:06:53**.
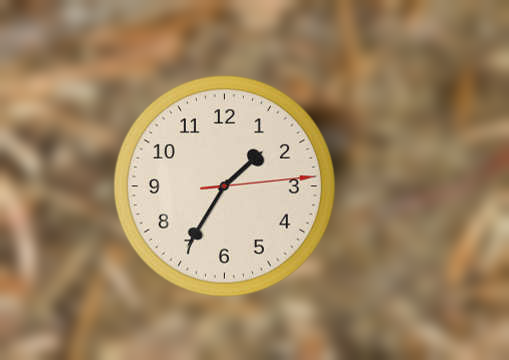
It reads **1:35:14**
